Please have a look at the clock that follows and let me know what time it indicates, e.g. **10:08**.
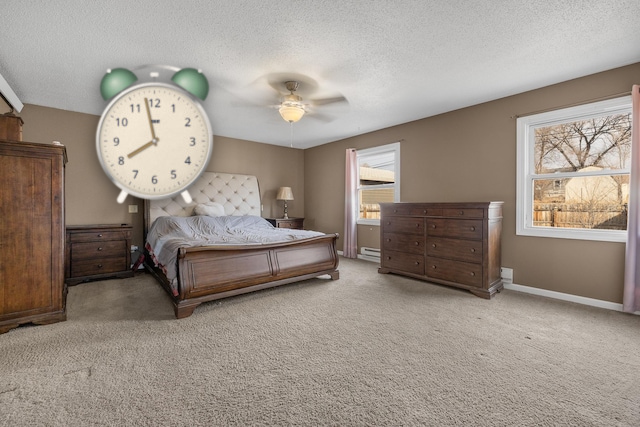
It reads **7:58**
